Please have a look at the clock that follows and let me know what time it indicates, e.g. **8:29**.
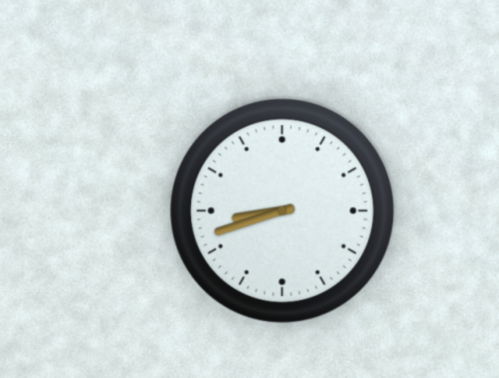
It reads **8:42**
